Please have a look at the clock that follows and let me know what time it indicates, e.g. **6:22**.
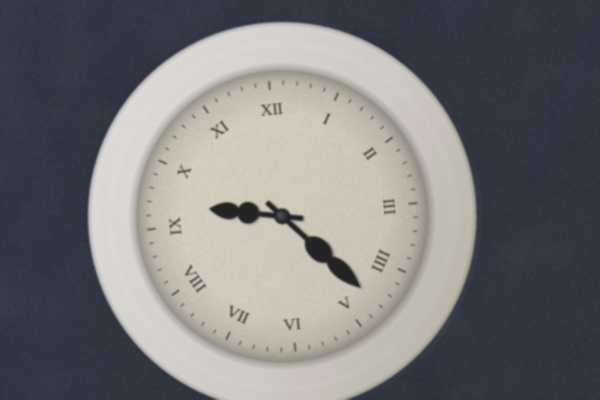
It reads **9:23**
